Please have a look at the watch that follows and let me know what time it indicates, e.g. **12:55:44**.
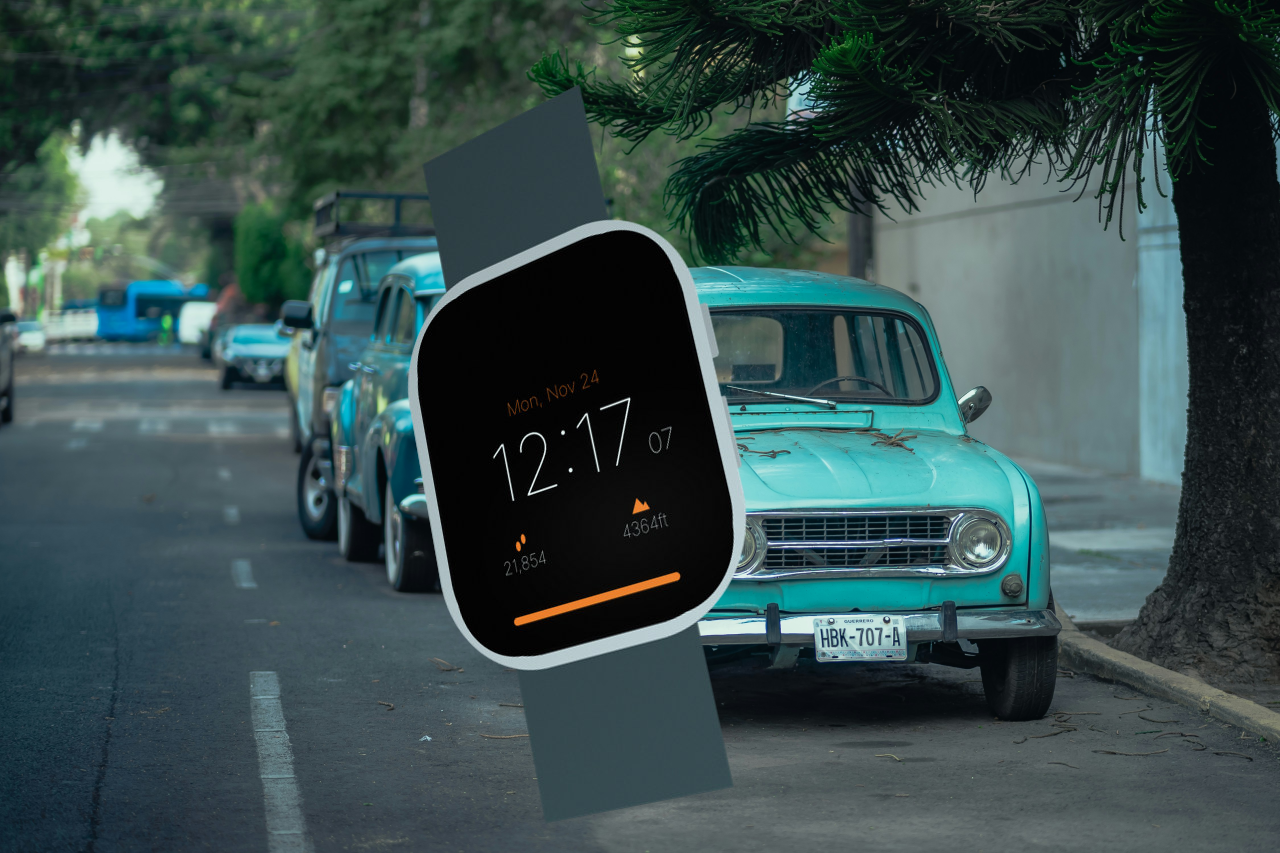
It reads **12:17:07**
